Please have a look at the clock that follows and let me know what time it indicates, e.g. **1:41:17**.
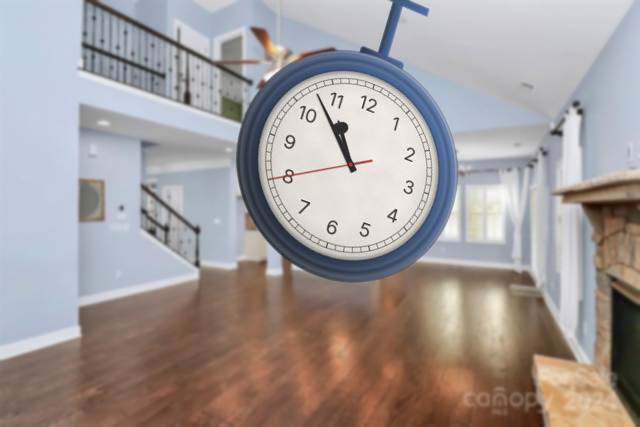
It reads **10:52:40**
